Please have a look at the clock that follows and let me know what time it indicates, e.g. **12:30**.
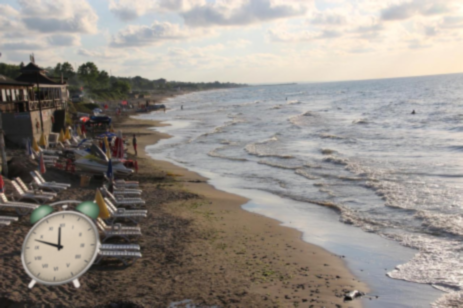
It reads **11:48**
